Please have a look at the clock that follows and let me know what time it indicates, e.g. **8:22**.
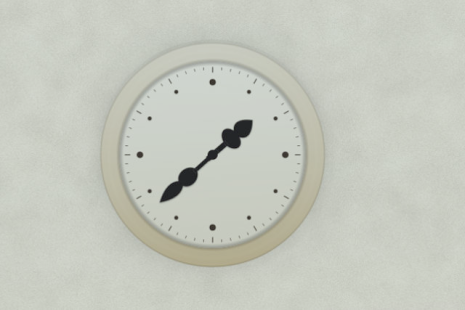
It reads **1:38**
